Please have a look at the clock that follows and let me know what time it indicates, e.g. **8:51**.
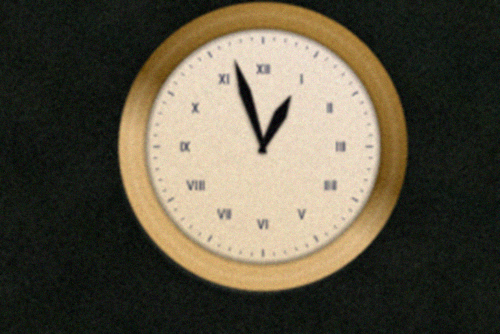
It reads **12:57**
